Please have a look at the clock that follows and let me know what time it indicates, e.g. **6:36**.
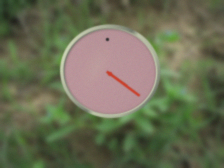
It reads **4:22**
